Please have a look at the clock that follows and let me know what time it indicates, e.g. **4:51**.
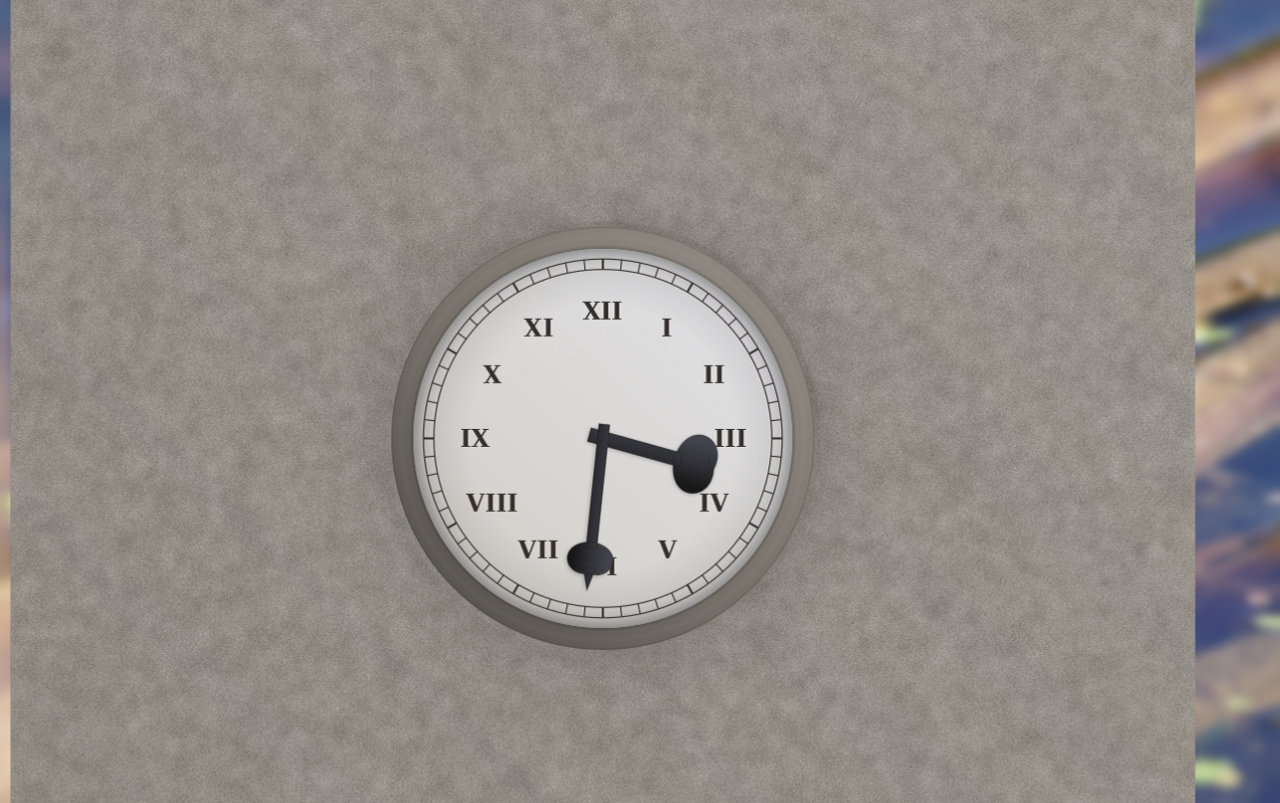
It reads **3:31**
